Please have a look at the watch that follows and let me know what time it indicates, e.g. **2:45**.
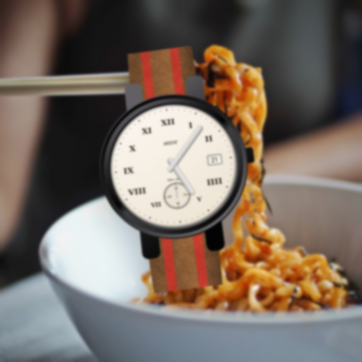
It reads **5:07**
